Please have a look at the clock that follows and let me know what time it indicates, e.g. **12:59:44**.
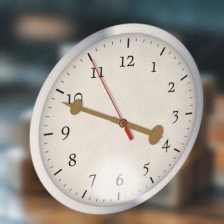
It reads **3:48:55**
